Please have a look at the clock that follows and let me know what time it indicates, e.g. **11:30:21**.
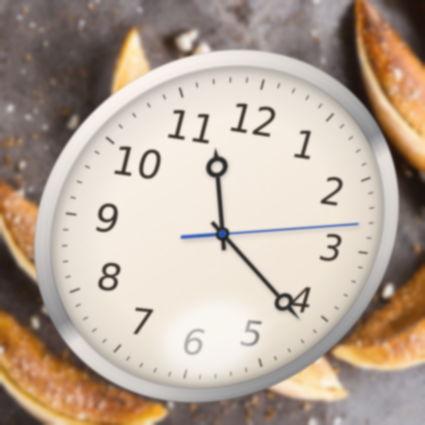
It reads **11:21:13**
